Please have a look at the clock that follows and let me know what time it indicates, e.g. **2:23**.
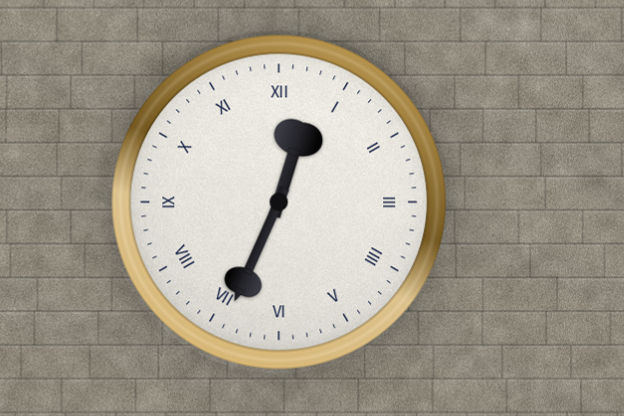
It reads **12:34**
